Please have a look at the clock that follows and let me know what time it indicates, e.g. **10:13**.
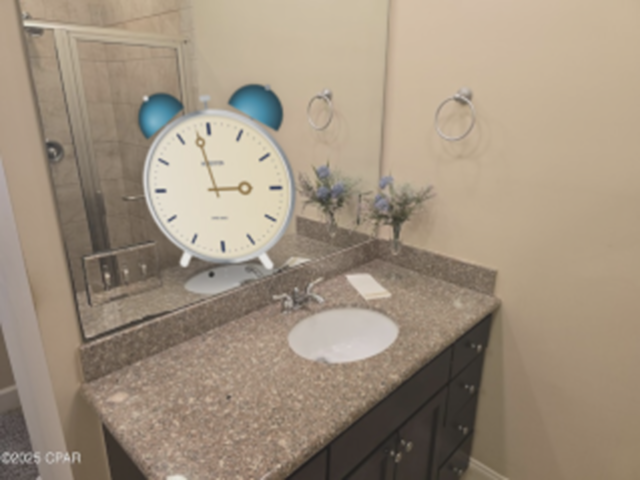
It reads **2:58**
